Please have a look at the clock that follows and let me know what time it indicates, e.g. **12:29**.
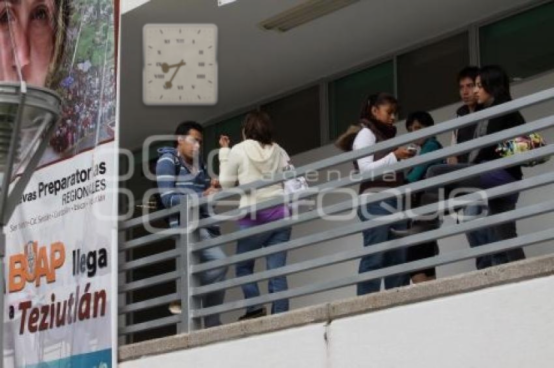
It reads **8:35**
